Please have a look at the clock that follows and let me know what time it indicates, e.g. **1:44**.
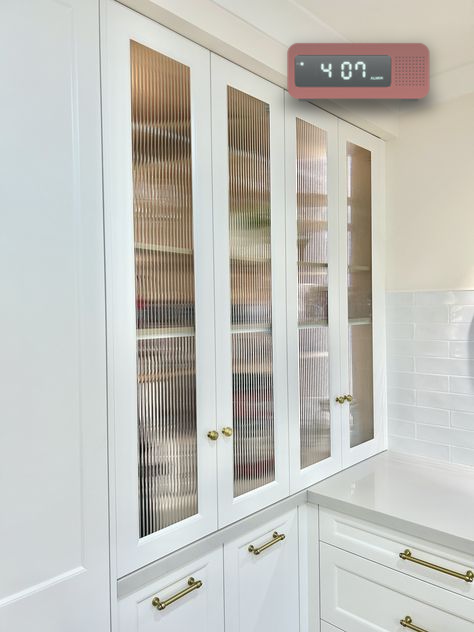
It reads **4:07**
